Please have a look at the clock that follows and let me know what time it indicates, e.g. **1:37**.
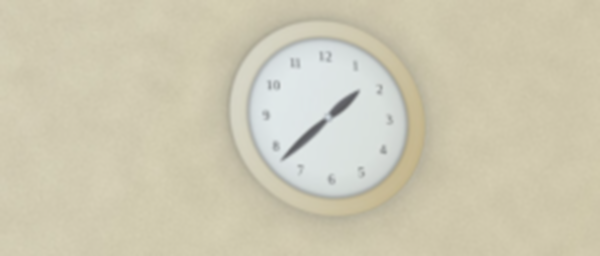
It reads **1:38**
